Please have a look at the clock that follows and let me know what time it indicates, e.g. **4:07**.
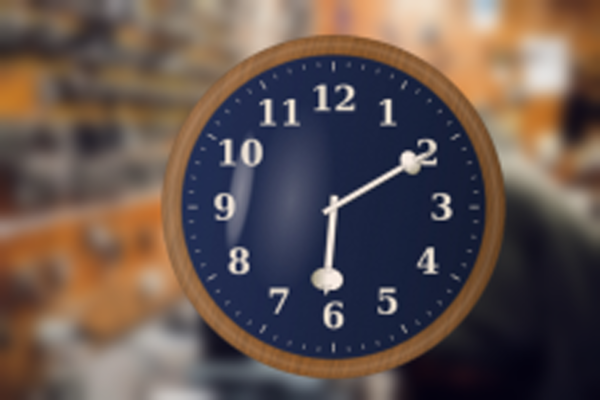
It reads **6:10**
